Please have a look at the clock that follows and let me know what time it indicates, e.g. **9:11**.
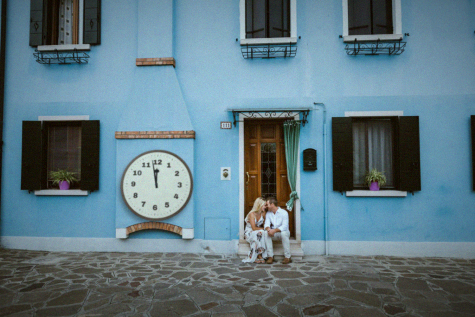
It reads **11:58**
